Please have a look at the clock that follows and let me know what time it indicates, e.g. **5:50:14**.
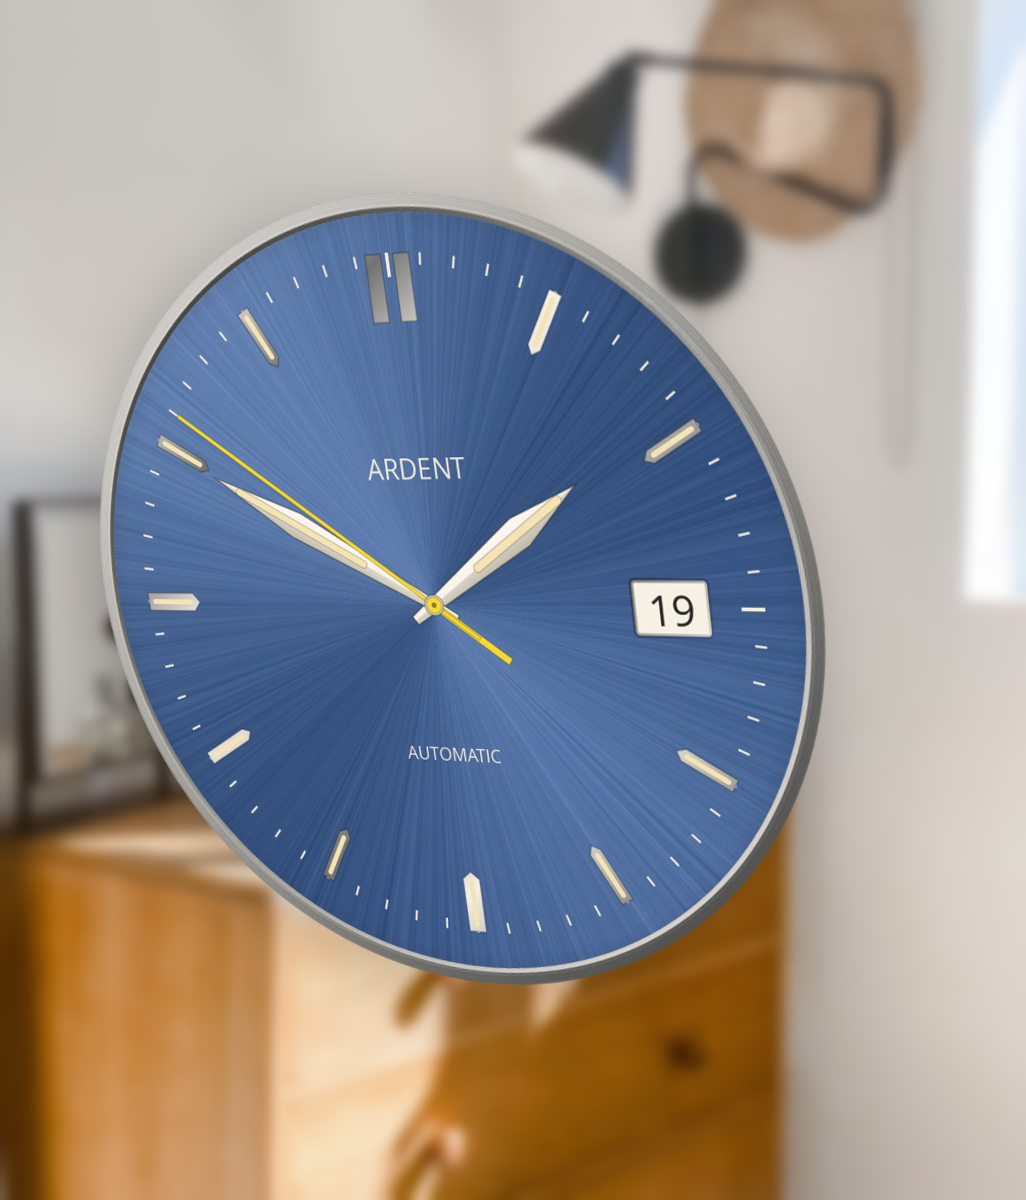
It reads **1:49:51**
